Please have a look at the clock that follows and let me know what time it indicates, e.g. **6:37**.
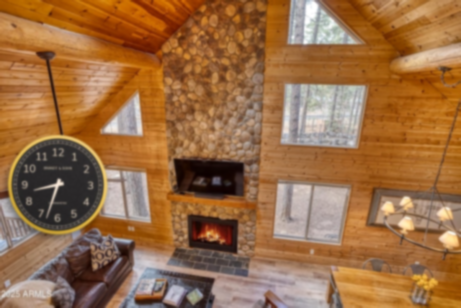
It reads **8:33**
